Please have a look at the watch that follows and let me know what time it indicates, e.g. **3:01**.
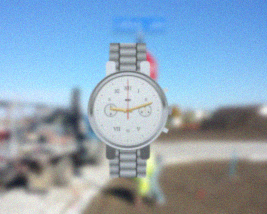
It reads **9:12**
